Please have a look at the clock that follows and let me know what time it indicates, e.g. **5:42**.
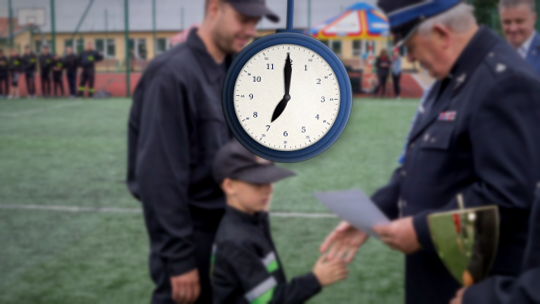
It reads **7:00**
